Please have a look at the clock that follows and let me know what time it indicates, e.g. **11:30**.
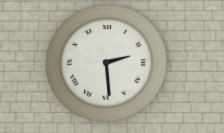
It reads **2:29**
